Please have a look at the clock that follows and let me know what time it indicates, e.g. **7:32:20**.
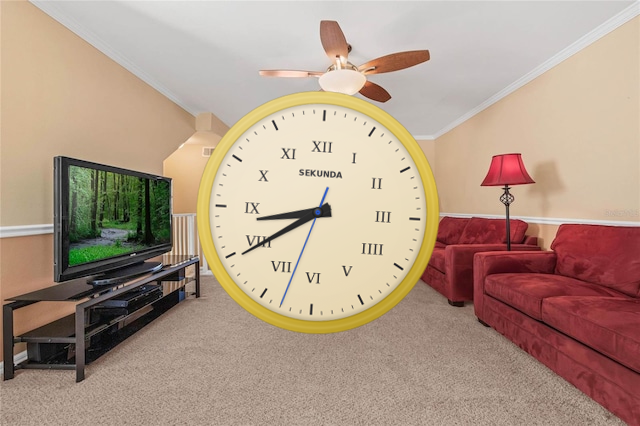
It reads **8:39:33**
